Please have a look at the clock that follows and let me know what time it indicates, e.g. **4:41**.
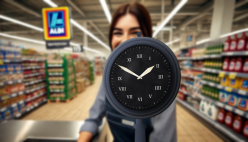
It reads **1:50**
